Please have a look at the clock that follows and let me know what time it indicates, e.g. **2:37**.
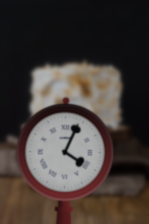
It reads **4:04**
